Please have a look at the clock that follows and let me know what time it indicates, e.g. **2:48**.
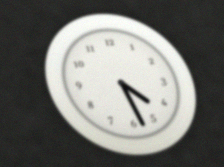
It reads **4:28**
